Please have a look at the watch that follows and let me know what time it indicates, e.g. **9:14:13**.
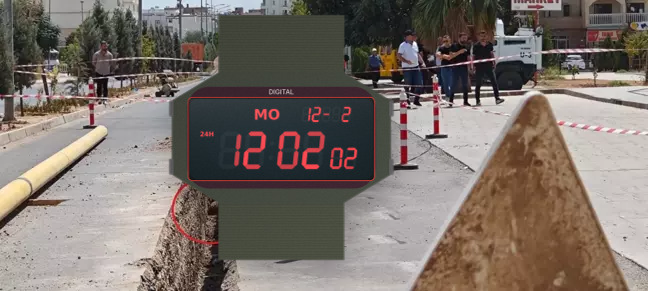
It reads **12:02:02**
